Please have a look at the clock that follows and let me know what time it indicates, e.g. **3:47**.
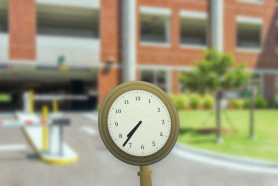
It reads **7:37**
